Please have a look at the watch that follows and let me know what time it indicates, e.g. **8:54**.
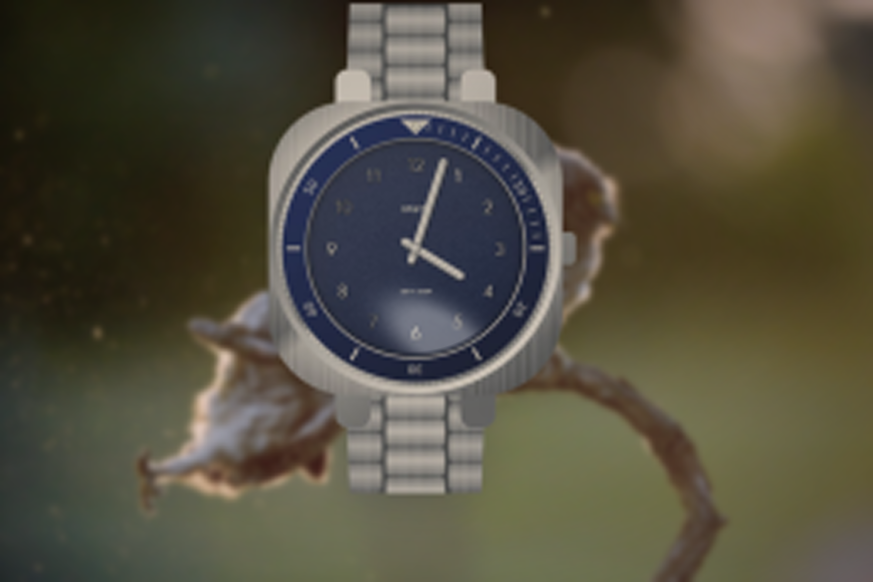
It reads **4:03**
